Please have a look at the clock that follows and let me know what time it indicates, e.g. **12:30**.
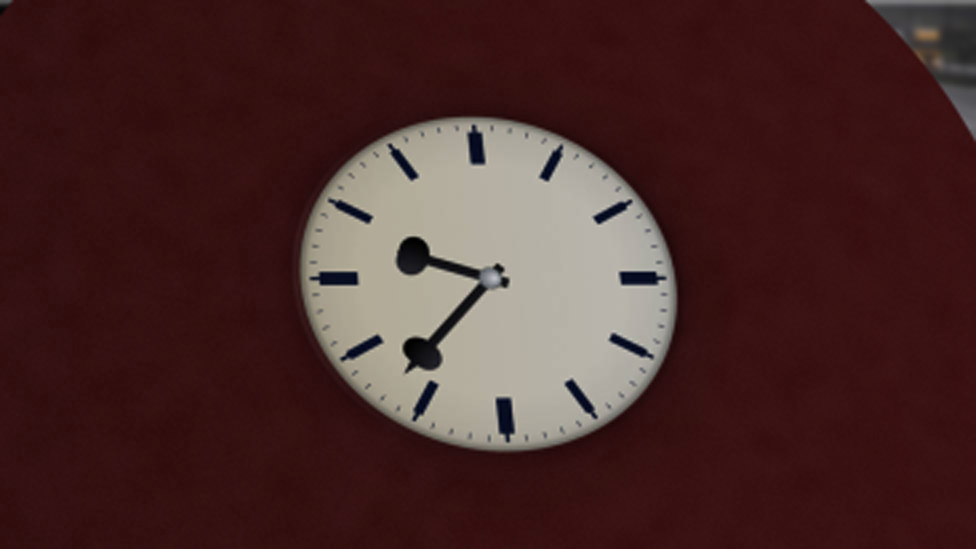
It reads **9:37**
